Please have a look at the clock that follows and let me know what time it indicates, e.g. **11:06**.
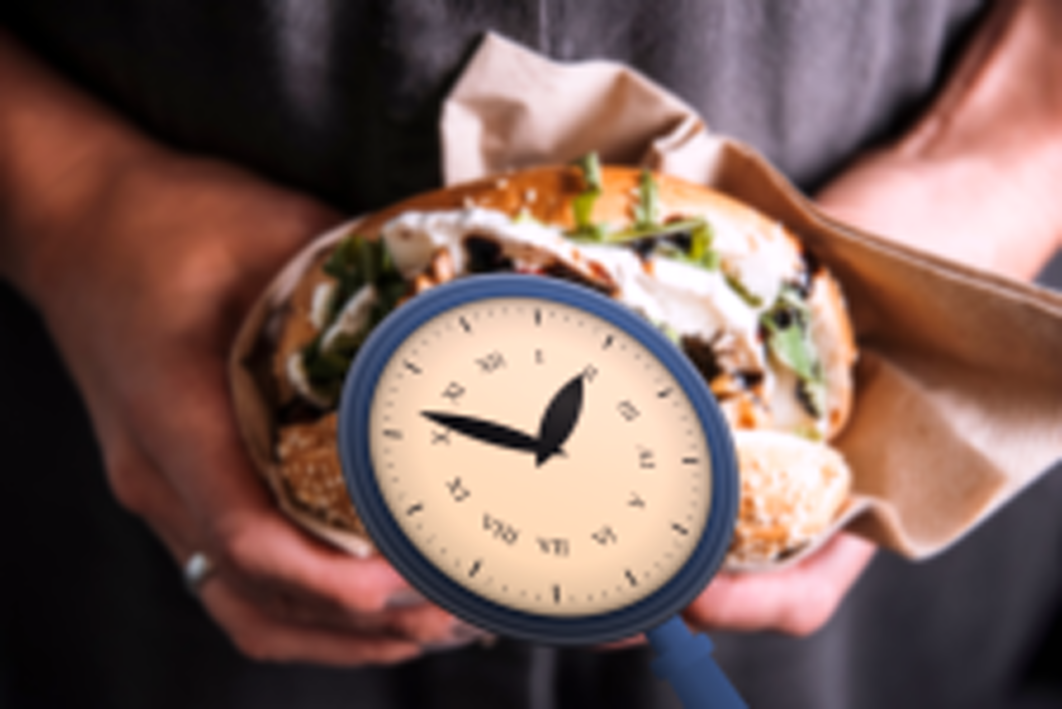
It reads **1:52**
